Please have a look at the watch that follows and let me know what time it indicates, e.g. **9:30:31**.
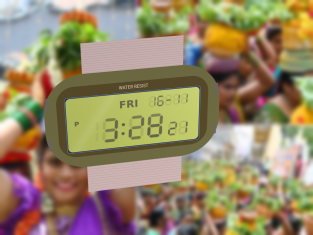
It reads **3:28:21**
